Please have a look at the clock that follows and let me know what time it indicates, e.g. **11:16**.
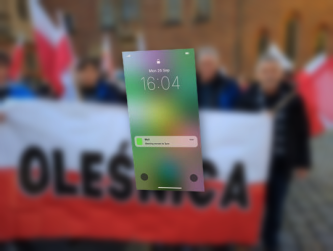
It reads **16:04**
